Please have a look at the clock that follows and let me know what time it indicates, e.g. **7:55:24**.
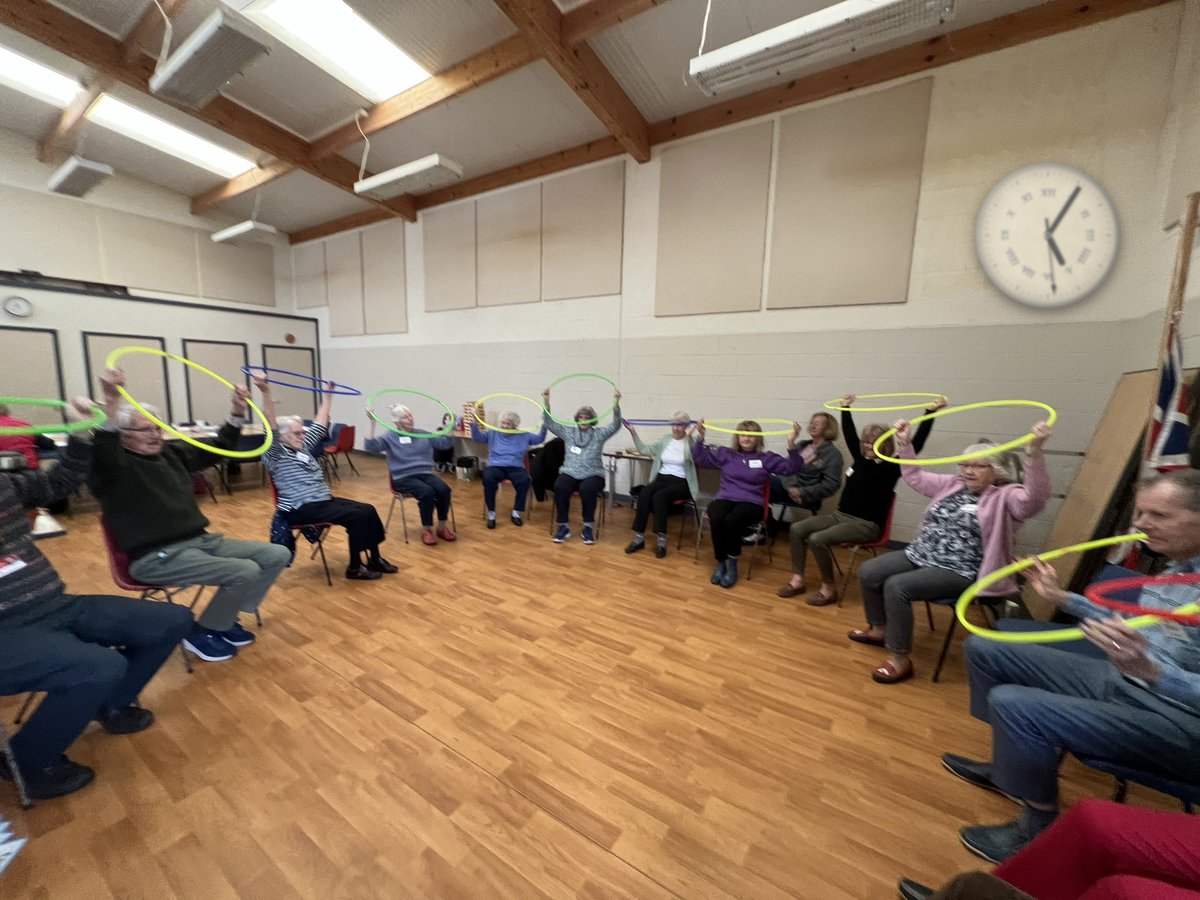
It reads **5:05:29**
